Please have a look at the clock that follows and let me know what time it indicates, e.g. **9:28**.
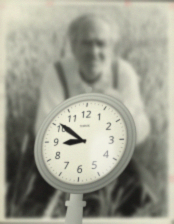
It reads **8:51**
